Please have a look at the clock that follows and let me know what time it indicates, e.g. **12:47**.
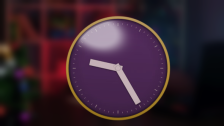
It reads **9:25**
